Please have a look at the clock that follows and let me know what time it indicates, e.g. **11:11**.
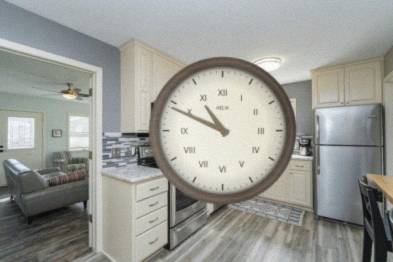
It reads **10:49**
